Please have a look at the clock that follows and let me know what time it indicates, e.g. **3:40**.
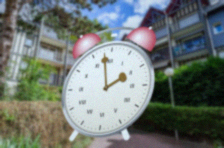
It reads **1:58**
